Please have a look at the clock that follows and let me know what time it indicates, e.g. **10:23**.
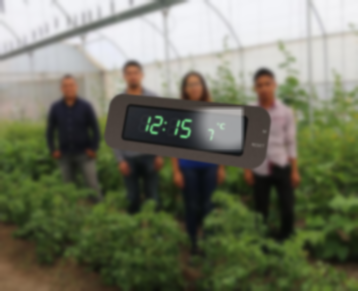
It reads **12:15**
